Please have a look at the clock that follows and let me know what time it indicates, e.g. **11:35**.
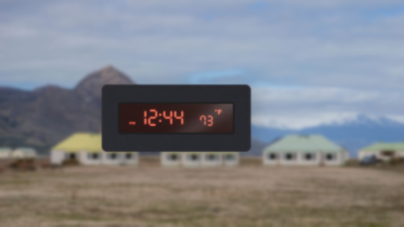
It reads **12:44**
